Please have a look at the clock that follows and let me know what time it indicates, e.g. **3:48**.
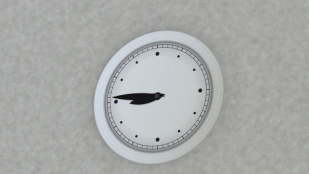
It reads **8:46**
